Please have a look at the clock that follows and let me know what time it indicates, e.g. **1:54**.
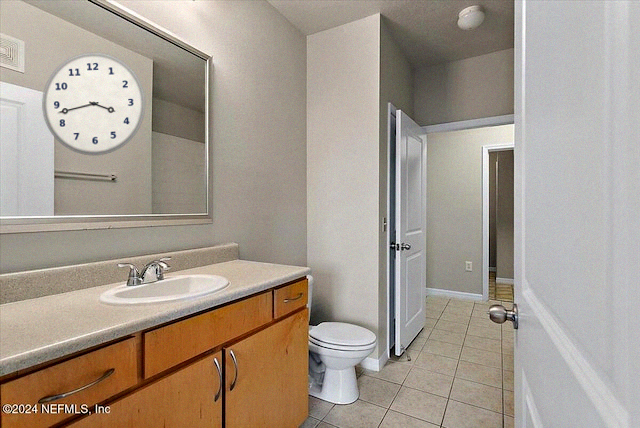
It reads **3:43**
